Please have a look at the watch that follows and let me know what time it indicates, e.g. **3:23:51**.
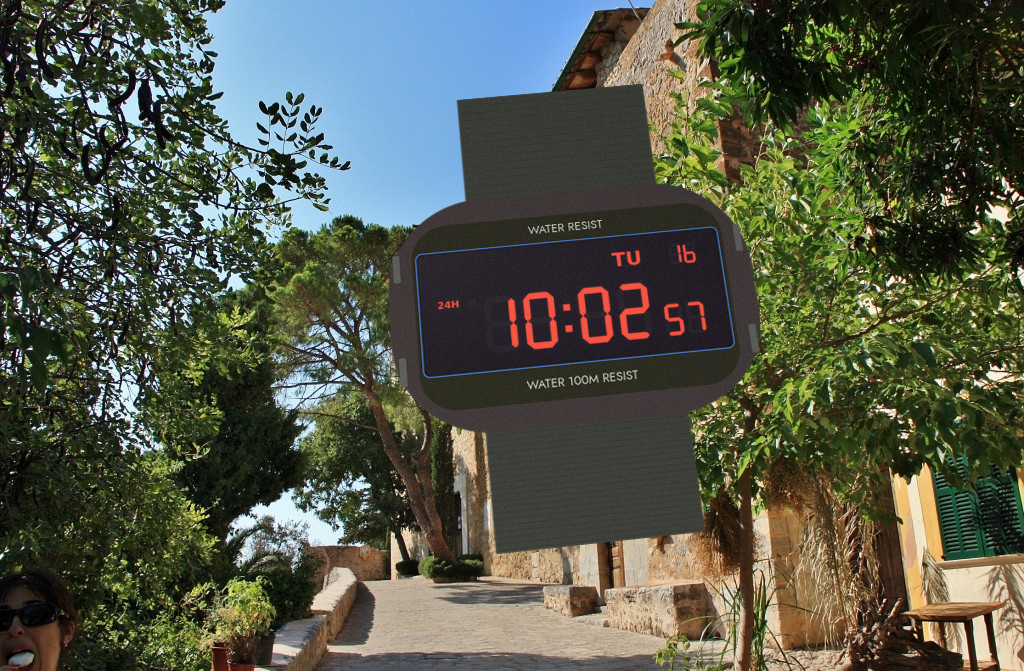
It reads **10:02:57**
